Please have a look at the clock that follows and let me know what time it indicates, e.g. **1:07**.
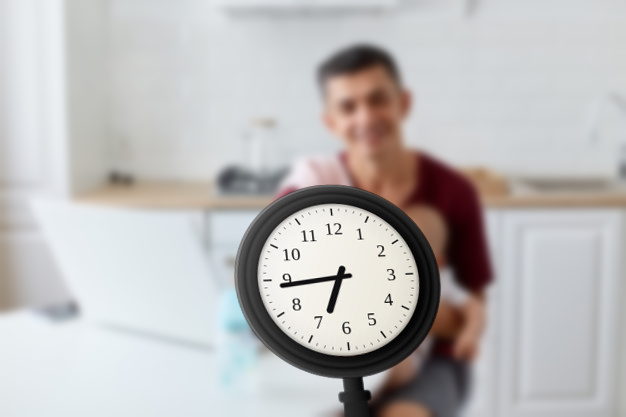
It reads **6:44**
